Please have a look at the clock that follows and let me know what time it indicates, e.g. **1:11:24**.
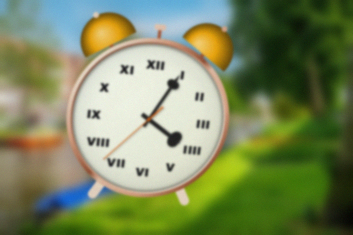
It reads **4:04:37**
